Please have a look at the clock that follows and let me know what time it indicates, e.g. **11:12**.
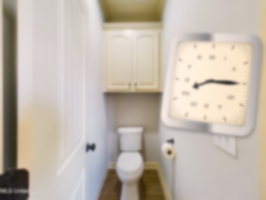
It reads **8:15**
